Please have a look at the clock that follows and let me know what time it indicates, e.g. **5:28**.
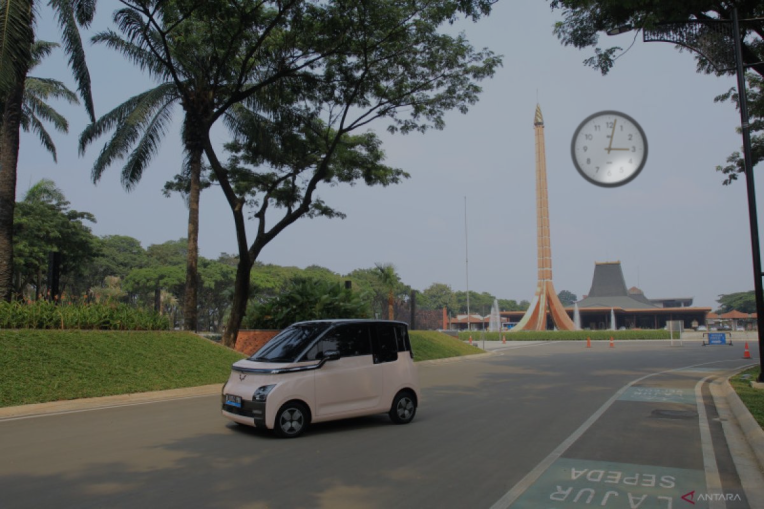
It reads **3:02**
